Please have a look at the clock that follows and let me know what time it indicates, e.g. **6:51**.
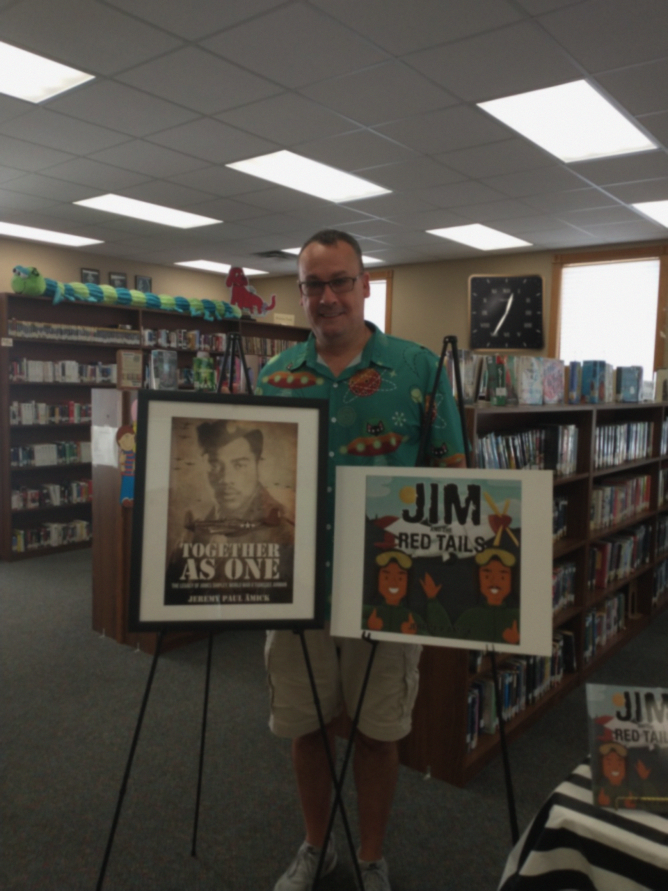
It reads **12:35**
